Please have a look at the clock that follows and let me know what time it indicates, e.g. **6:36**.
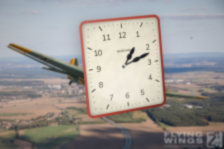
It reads **1:12**
